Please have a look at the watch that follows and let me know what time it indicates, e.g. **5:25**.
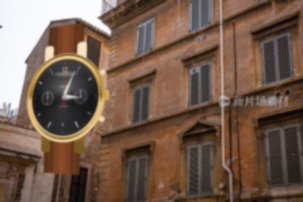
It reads **3:04**
